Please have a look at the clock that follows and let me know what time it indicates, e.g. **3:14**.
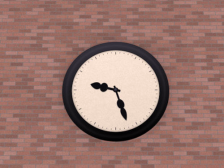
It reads **9:27**
